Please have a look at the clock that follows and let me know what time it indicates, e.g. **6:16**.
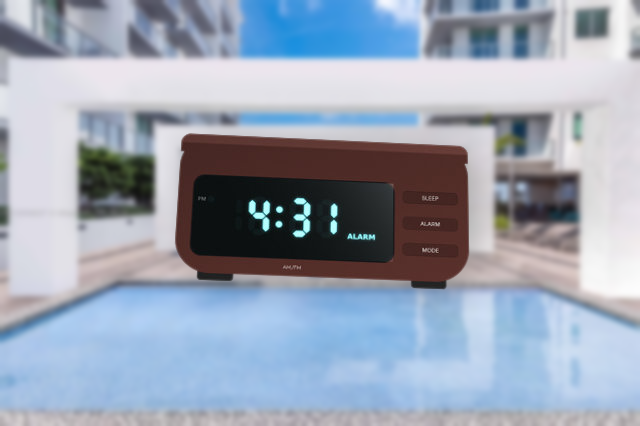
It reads **4:31**
